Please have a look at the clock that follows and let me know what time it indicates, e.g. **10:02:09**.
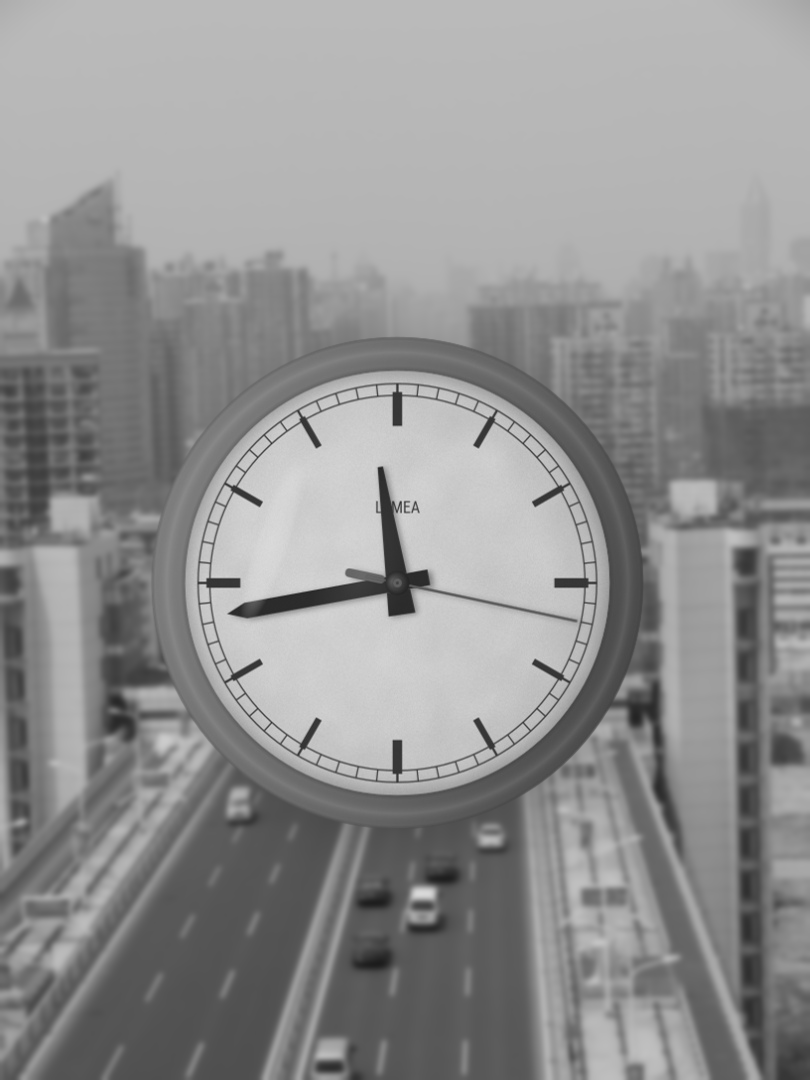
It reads **11:43:17**
